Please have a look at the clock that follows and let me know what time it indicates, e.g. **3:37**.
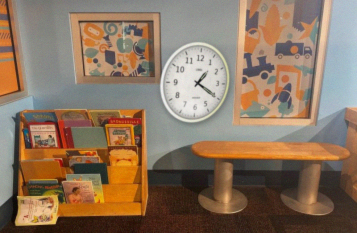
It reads **1:20**
